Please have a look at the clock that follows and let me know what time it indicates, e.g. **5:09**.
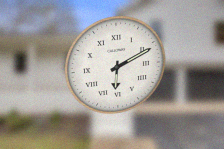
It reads **6:11**
